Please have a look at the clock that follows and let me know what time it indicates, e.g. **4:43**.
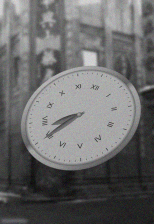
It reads **7:35**
